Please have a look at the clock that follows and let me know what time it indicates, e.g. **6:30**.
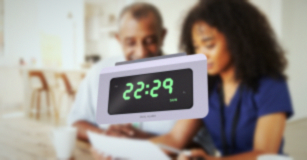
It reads **22:29**
